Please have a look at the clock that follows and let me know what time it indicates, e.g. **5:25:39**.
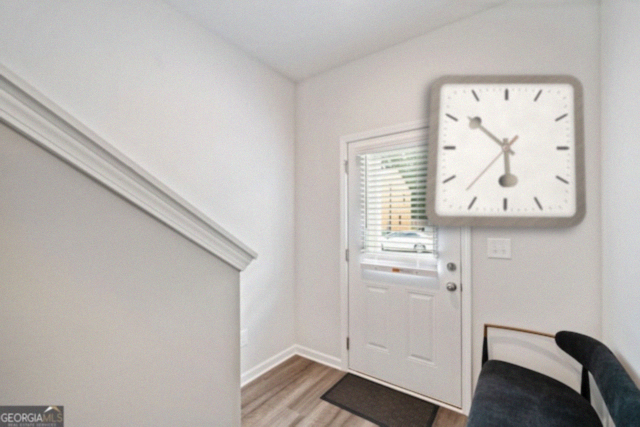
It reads **5:51:37**
